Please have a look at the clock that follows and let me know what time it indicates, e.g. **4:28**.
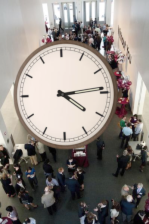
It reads **4:14**
